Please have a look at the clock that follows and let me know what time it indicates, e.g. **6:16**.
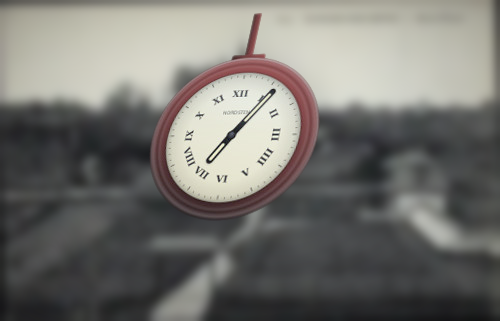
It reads **7:06**
